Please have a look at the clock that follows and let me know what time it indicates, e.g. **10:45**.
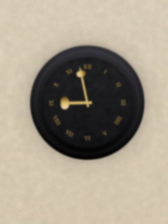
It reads **8:58**
